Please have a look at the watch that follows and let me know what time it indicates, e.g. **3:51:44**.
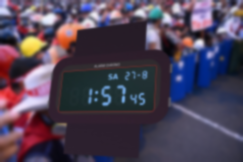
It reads **1:57:45**
